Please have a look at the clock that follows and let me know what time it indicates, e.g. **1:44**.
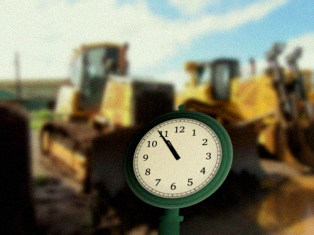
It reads **10:54**
